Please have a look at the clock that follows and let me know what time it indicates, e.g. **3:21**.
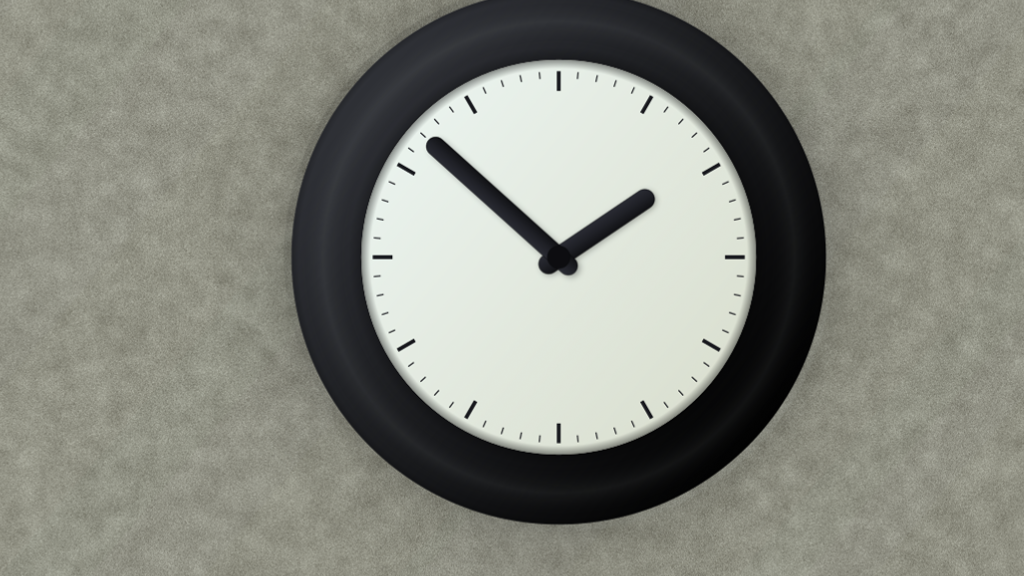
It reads **1:52**
